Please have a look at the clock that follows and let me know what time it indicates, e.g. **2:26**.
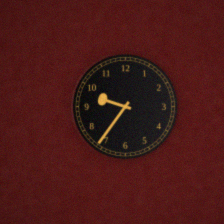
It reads **9:36**
